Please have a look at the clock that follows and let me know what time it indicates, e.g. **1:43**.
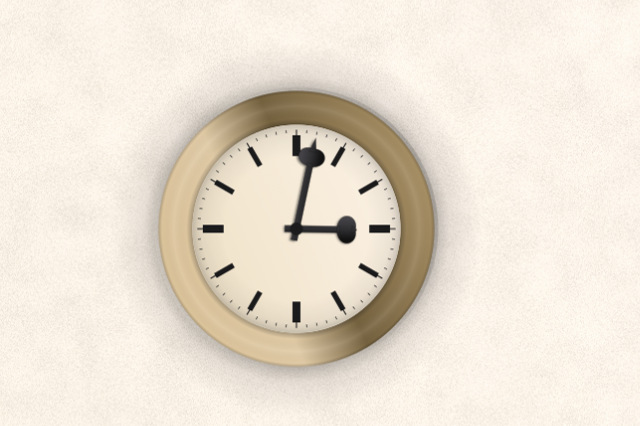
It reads **3:02**
